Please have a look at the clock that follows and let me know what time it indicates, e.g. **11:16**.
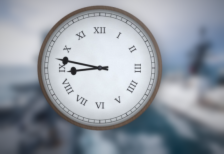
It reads **8:47**
